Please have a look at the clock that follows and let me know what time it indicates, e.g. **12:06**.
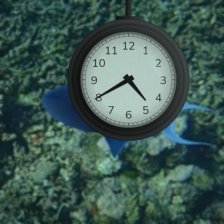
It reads **4:40**
